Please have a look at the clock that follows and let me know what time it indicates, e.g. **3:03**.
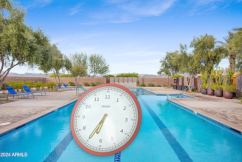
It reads **6:35**
